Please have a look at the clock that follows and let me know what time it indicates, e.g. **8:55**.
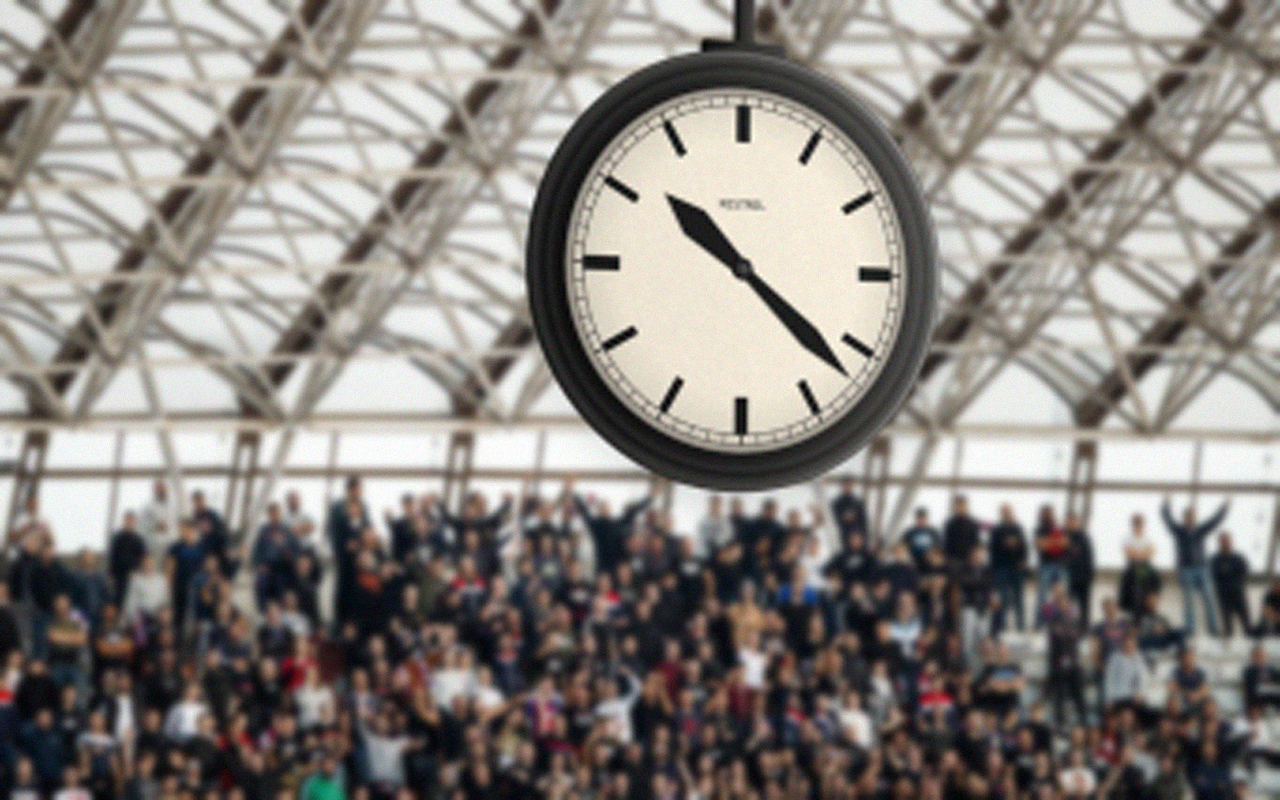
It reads **10:22**
